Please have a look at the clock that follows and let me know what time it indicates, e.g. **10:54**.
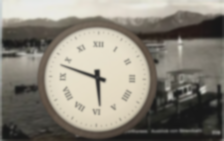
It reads **5:48**
